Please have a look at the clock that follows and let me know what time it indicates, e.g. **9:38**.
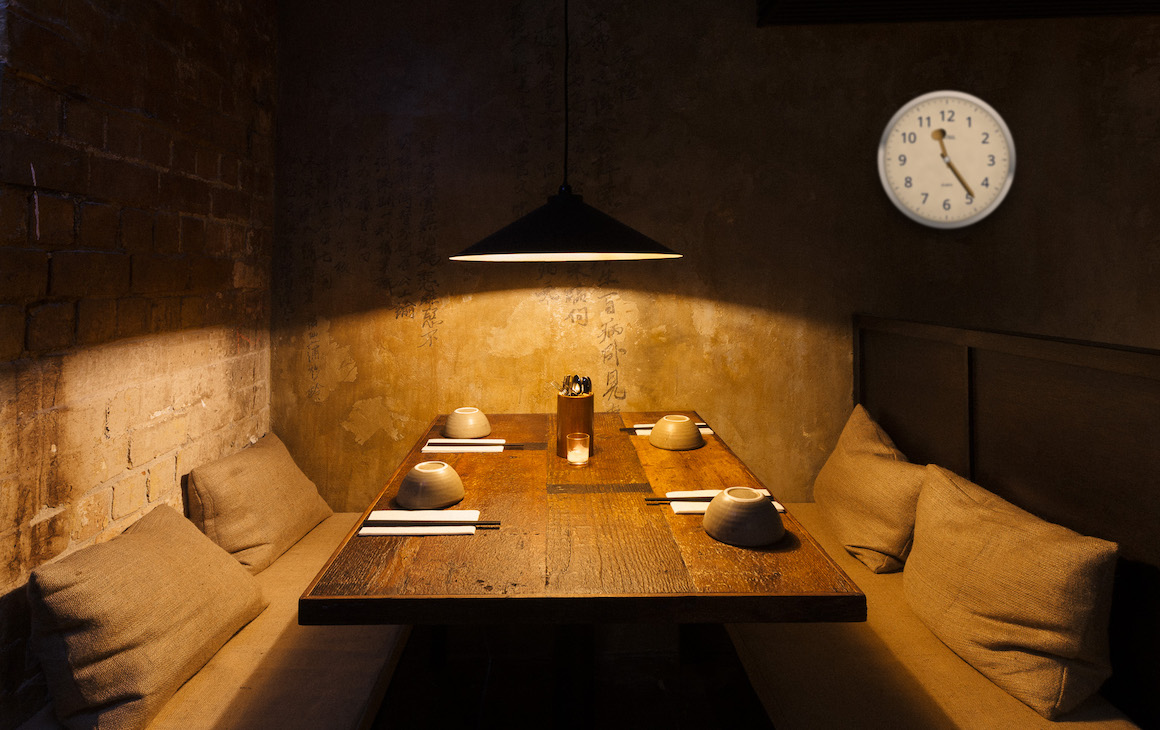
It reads **11:24**
